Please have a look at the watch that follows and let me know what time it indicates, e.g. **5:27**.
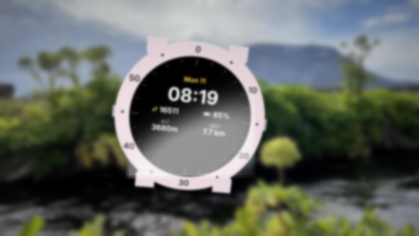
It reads **8:19**
